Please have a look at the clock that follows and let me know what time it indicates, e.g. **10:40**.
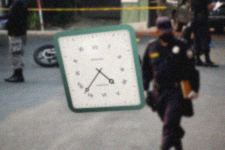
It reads **4:37**
